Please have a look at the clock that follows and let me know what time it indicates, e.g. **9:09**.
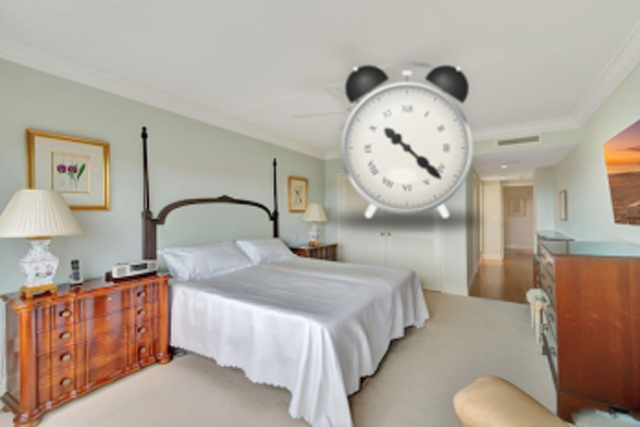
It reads **10:22**
